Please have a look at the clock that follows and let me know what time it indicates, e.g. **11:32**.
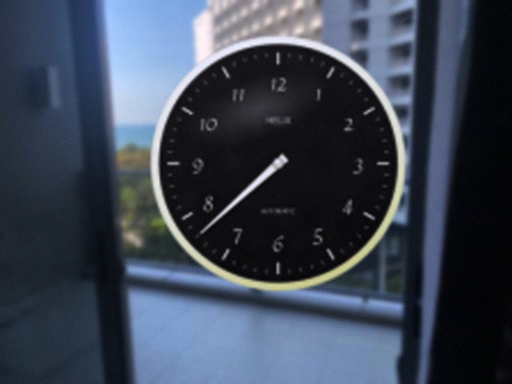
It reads **7:38**
